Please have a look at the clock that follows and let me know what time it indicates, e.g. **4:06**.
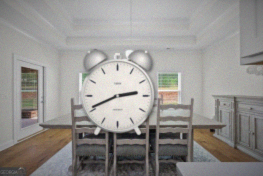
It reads **2:41**
